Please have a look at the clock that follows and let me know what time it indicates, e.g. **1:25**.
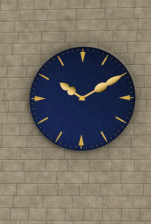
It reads **10:10**
